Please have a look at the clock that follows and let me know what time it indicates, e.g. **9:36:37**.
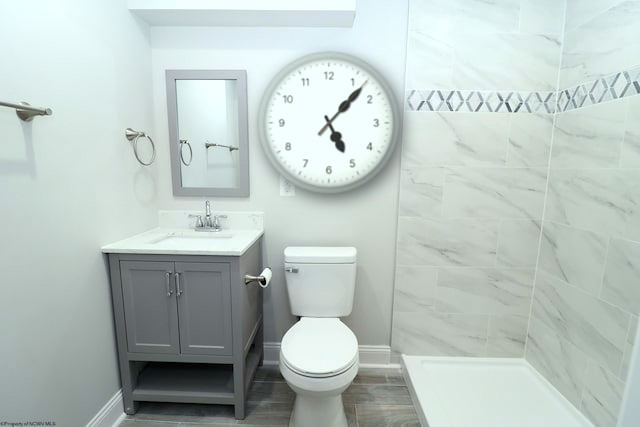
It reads **5:07:07**
